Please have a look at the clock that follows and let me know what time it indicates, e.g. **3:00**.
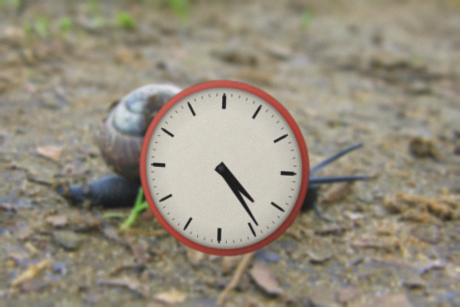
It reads **4:24**
